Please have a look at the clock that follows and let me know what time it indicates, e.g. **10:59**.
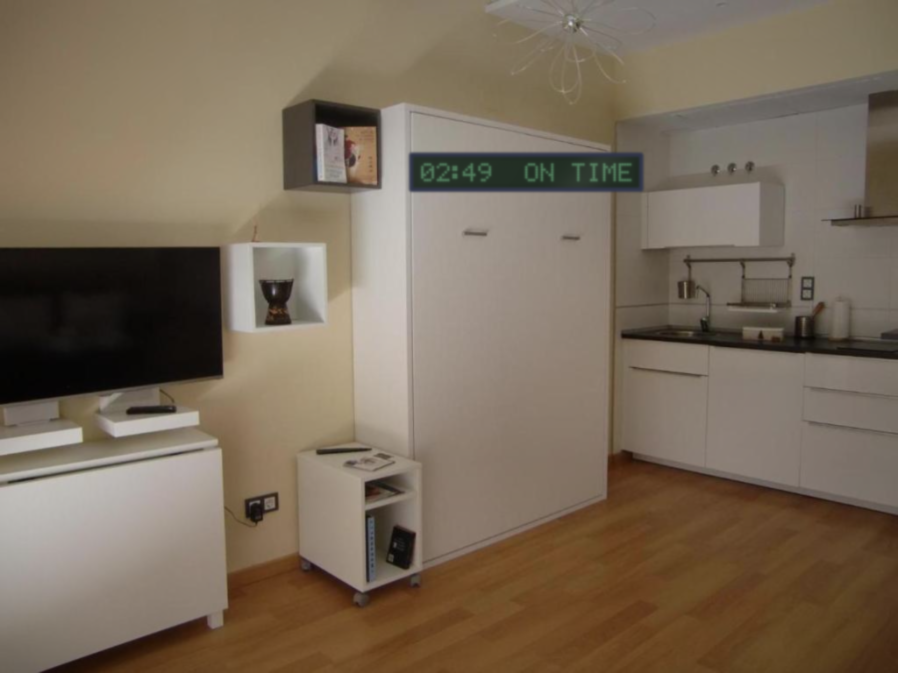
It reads **2:49**
